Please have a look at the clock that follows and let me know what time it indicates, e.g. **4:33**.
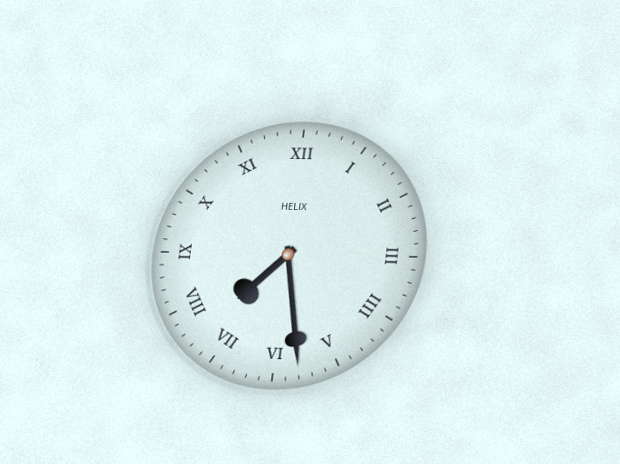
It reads **7:28**
